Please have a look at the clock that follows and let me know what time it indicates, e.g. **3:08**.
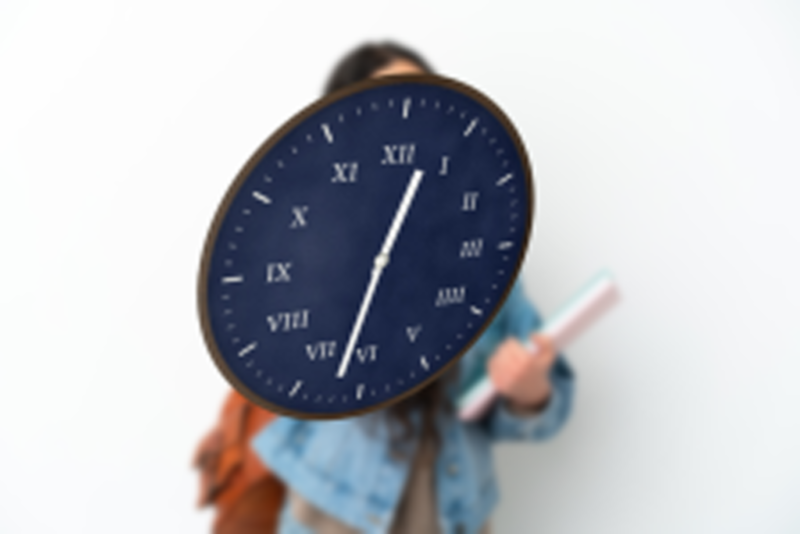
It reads **12:32**
